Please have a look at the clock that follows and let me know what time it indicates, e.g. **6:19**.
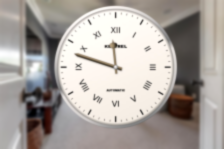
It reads **11:48**
